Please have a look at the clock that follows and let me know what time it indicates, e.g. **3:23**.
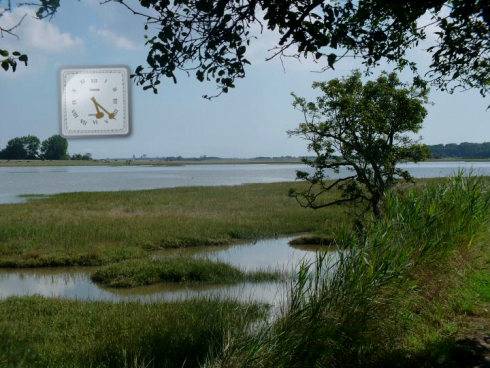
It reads **5:22**
